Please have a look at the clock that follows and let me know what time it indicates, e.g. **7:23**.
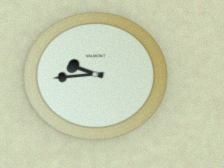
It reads **9:44**
